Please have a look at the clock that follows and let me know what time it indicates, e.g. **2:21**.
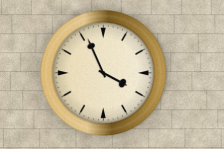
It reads **3:56**
